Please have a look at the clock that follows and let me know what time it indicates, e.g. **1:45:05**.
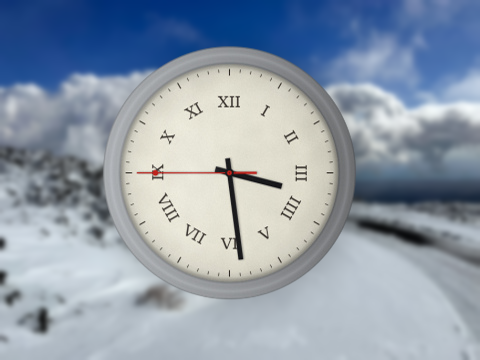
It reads **3:28:45**
